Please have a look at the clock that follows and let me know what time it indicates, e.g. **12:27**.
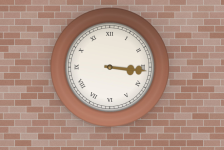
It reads **3:16**
